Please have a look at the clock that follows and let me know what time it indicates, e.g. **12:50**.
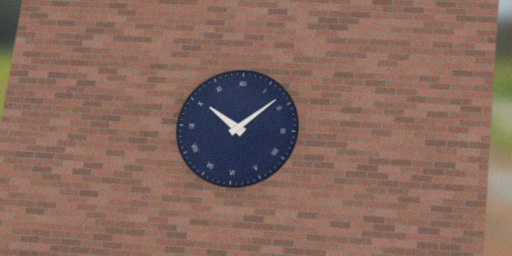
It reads **10:08**
